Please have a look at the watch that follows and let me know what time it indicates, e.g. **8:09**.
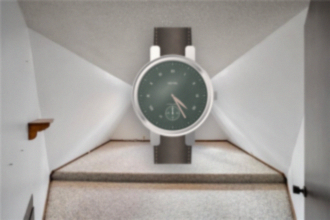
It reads **4:25**
